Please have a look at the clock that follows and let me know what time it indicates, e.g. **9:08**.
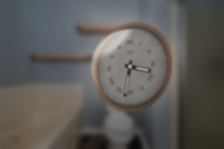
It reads **3:32**
